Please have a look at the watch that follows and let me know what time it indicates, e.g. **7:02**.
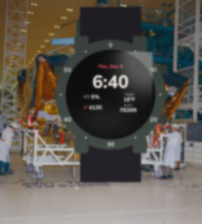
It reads **6:40**
